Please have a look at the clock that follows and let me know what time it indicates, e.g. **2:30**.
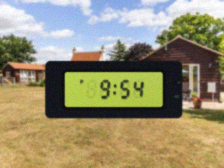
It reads **9:54**
